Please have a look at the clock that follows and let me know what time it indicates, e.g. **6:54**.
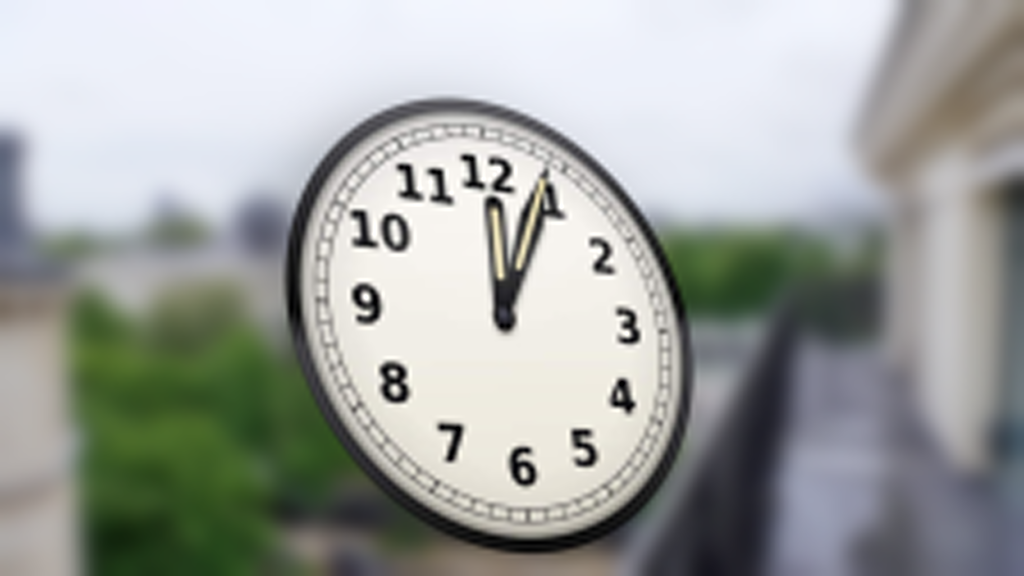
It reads **12:04**
